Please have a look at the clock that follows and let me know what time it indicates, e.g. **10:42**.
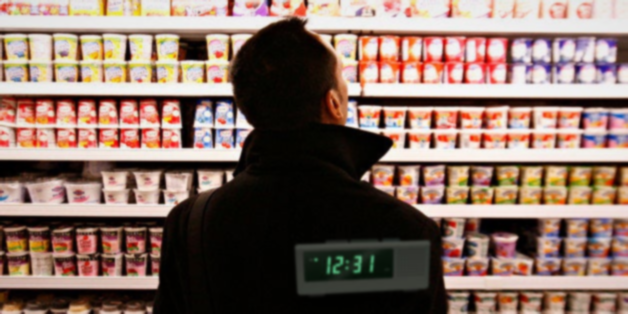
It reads **12:31**
